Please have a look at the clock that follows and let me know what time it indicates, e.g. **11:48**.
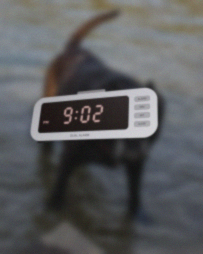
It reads **9:02**
